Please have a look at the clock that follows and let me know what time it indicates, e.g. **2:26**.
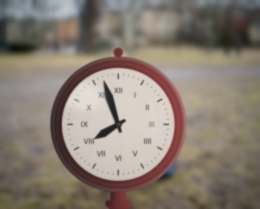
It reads **7:57**
